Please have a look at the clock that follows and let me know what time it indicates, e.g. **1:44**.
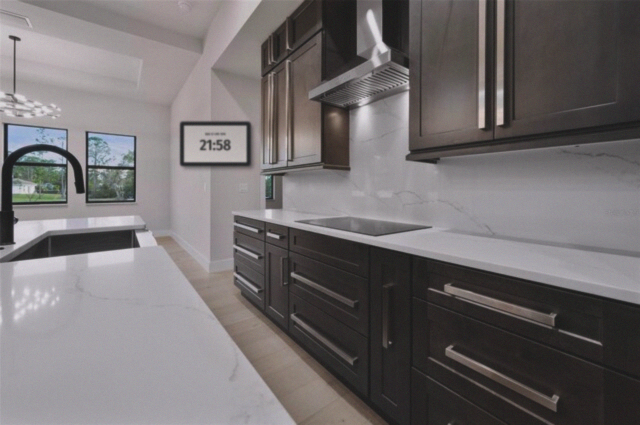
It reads **21:58**
